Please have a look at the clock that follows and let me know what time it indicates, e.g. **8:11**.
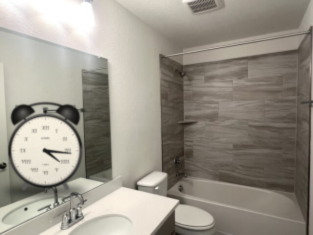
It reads **4:16**
